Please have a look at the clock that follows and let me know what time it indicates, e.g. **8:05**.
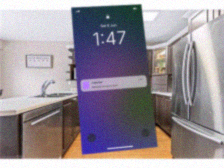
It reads **1:47**
